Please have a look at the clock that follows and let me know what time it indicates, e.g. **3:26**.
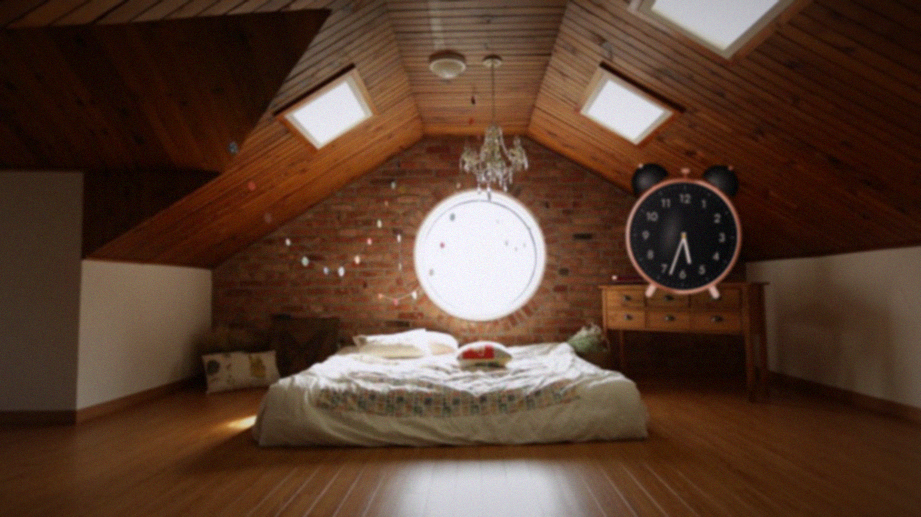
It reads **5:33**
